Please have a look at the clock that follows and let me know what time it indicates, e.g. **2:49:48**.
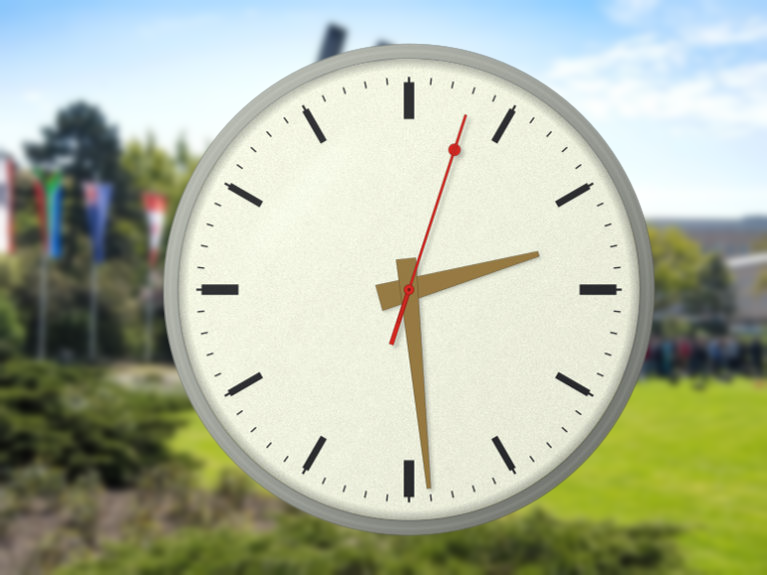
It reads **2:29:03**
